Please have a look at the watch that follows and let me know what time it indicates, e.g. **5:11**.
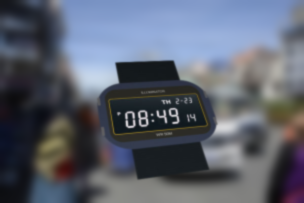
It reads **8:49**
